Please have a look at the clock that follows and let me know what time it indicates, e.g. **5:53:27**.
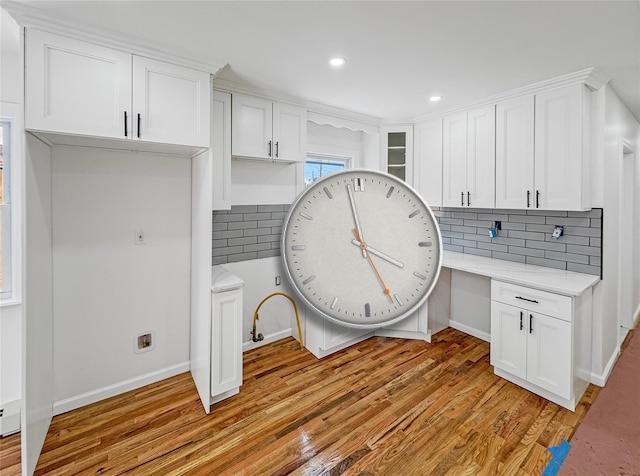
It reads **3:58:26**
